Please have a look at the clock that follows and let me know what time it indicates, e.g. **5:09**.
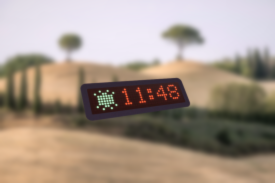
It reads **11:48**
